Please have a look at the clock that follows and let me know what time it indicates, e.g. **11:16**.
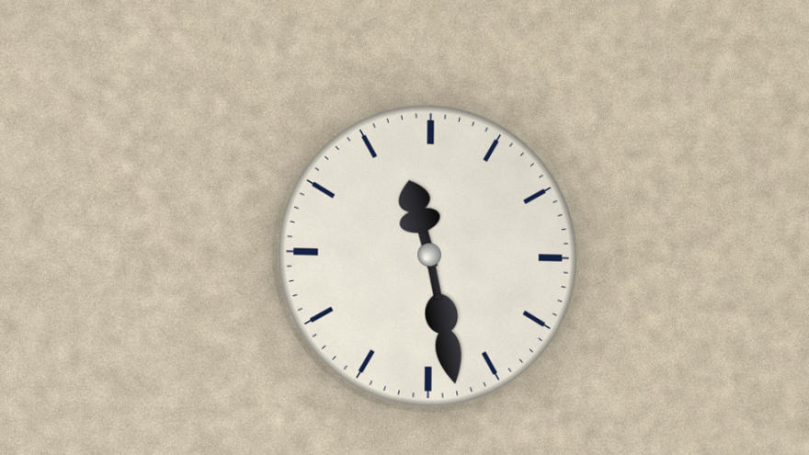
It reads **11:28**
